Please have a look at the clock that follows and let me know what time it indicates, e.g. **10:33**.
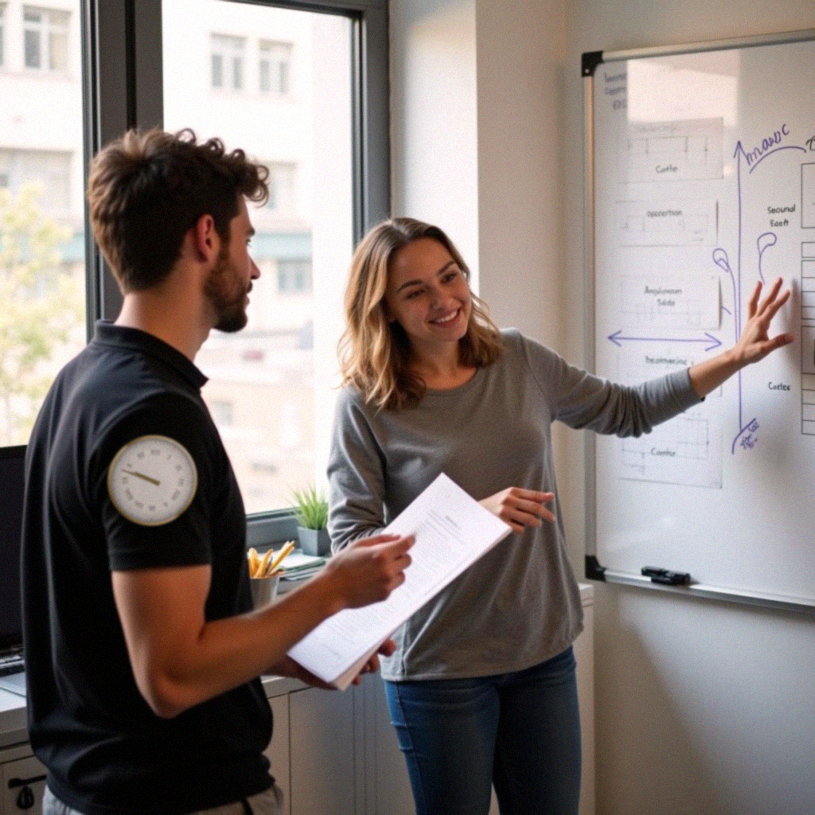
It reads **9:48**
